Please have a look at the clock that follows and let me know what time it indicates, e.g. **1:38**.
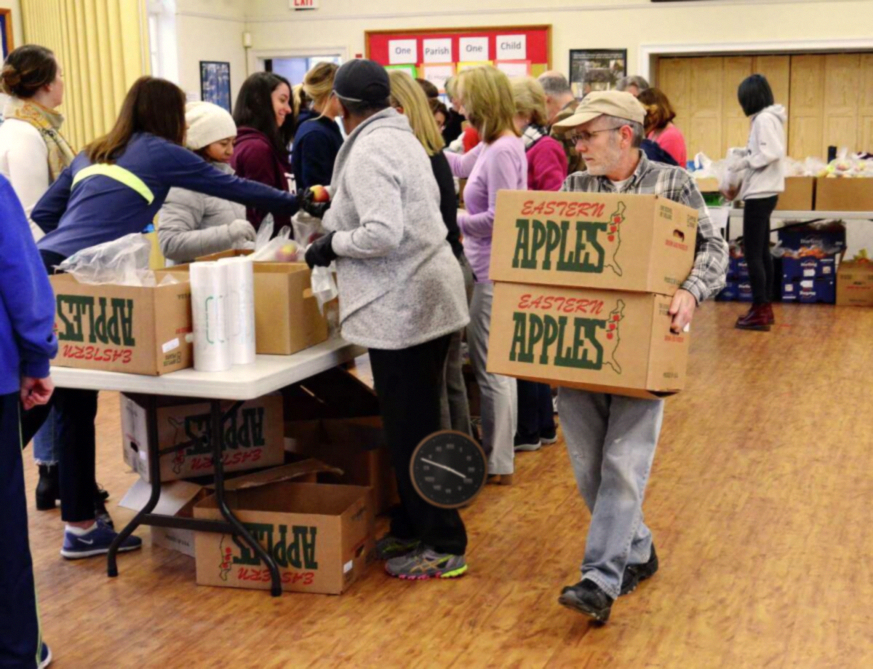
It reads **3:48**
